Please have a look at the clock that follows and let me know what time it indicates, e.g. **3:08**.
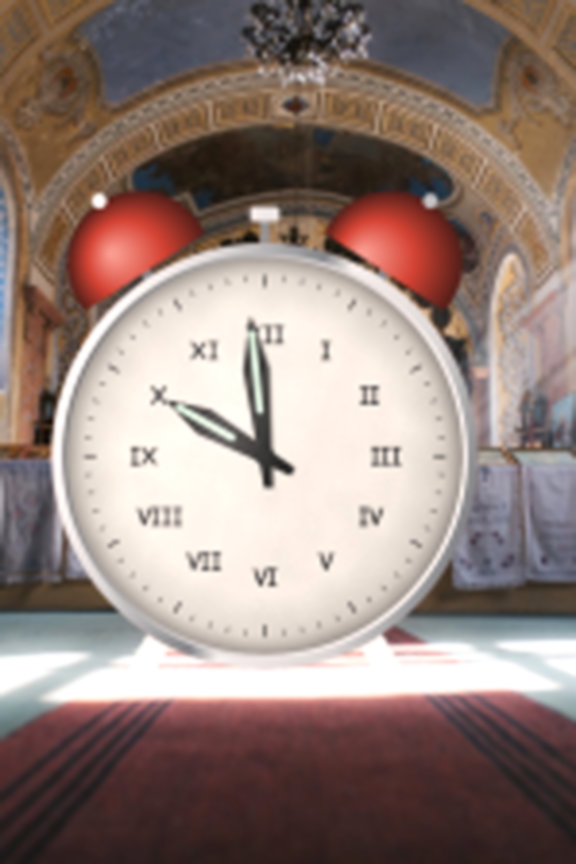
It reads **9:59**
